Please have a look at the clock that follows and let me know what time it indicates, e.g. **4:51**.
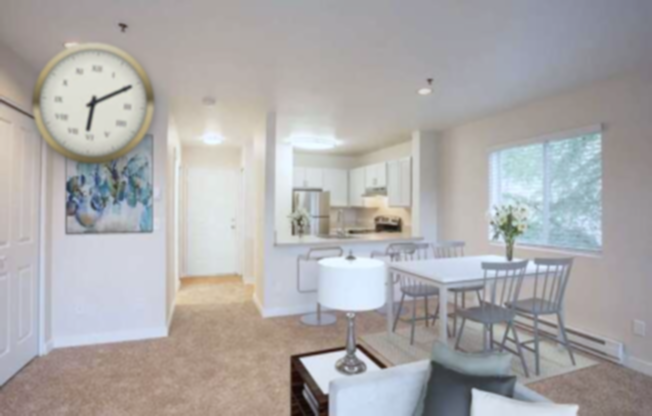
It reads **6:10**
